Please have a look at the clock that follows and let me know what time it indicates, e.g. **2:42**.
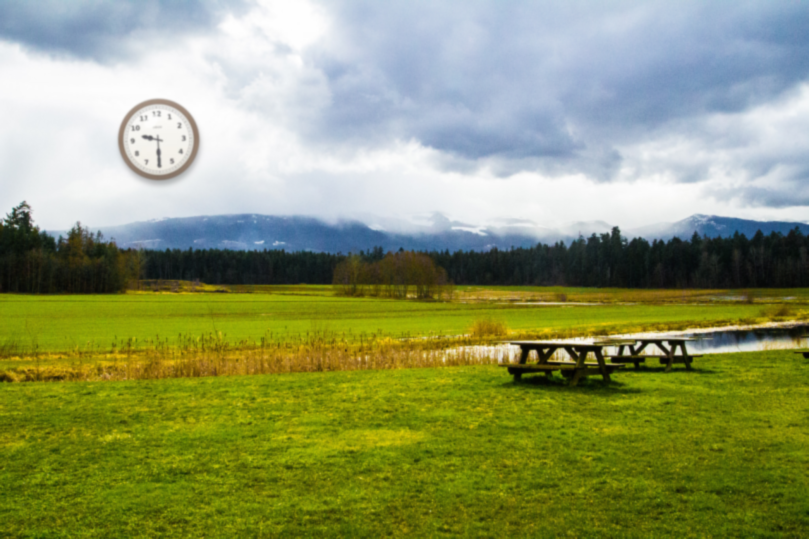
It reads **9:30**
